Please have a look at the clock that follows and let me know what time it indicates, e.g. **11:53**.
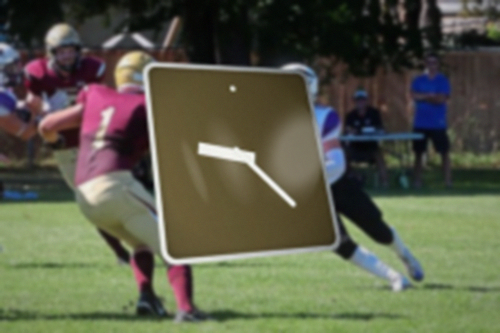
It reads **9:23**
